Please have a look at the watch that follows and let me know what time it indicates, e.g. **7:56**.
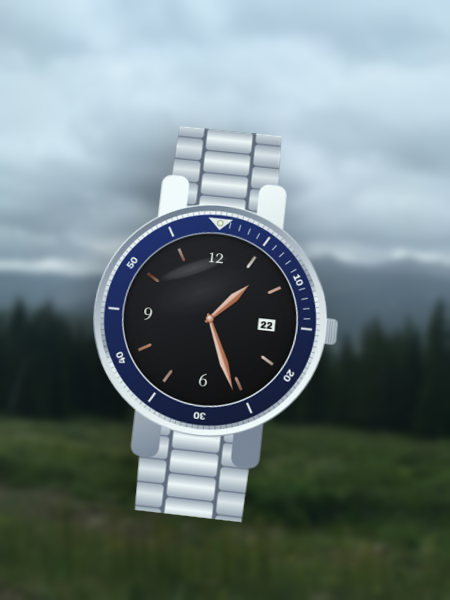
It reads **1:26**
